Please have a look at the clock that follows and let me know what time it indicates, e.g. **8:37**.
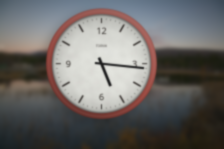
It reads **5:16**
